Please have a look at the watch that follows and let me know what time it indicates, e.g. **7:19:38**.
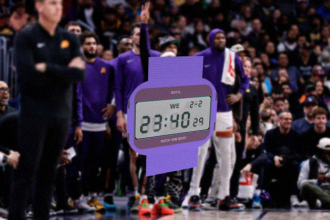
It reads **23:40:29**
